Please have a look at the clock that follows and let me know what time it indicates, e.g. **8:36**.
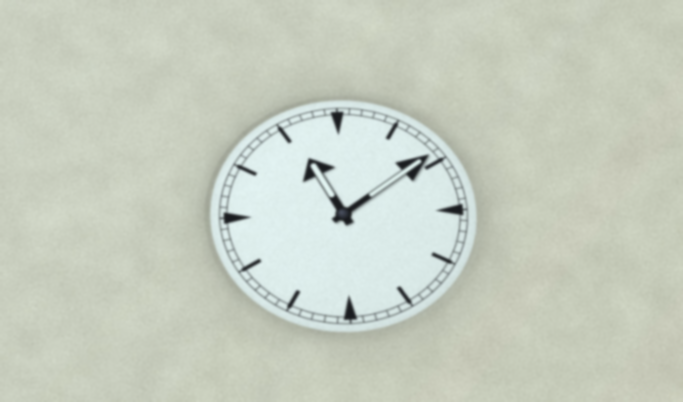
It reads **11:09**
